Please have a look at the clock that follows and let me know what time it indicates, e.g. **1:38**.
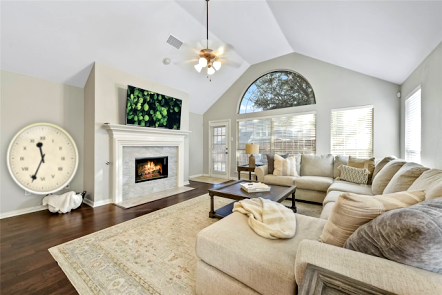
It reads **11:34**
